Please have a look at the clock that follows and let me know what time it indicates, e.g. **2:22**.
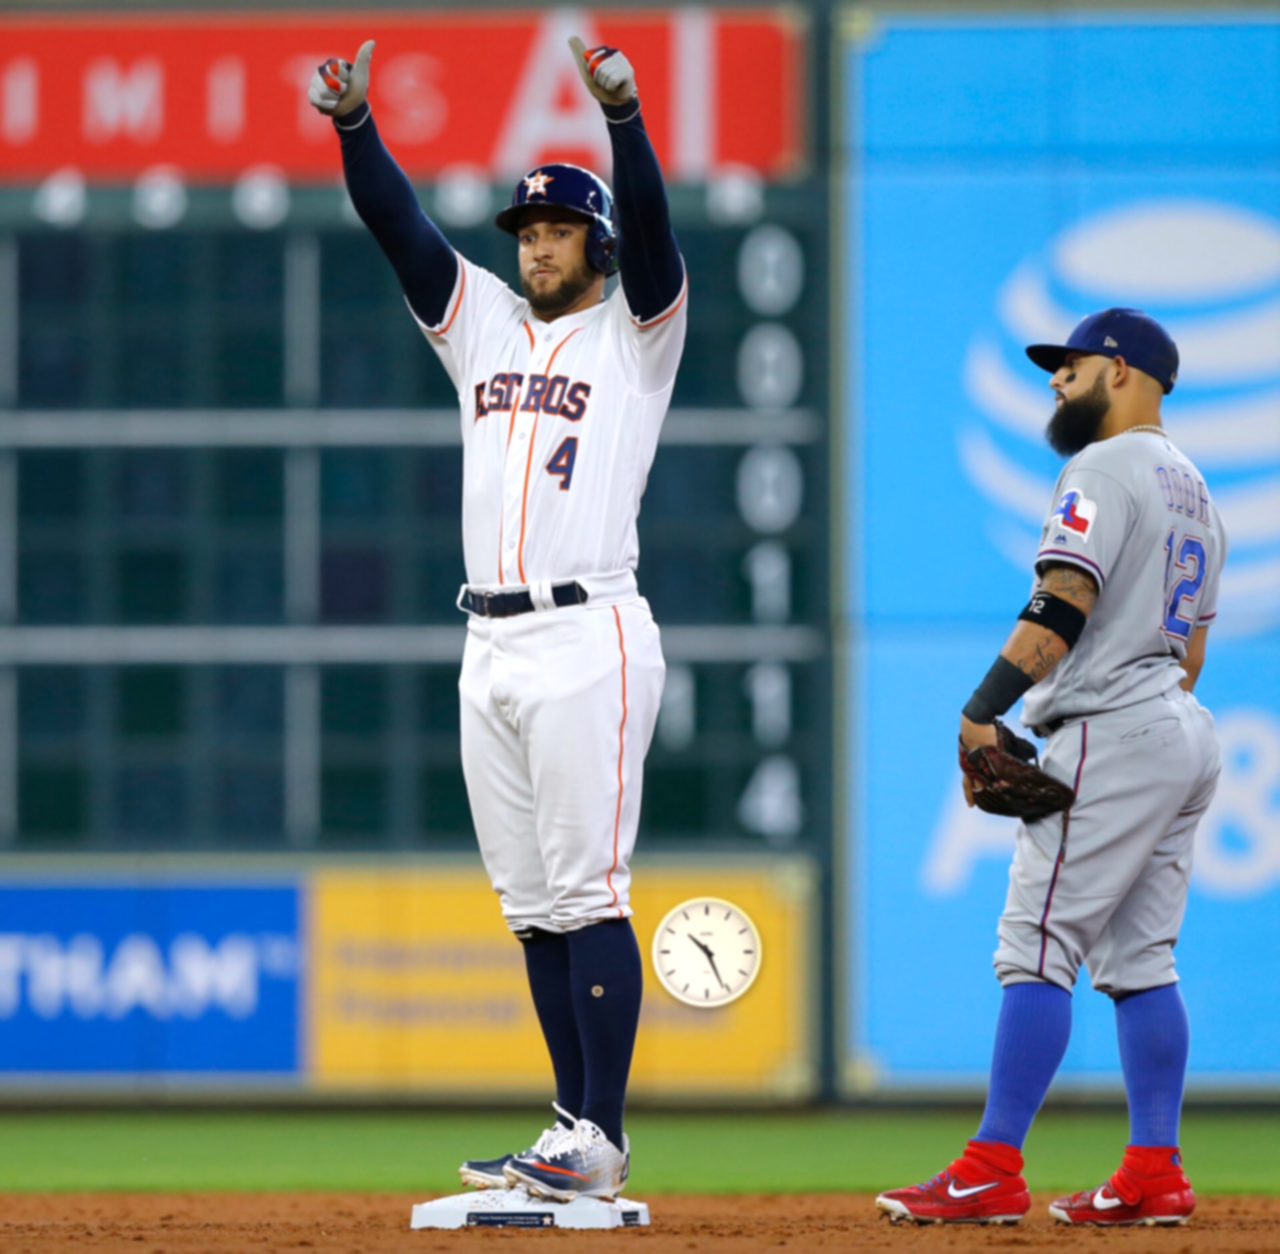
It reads **10:26**
